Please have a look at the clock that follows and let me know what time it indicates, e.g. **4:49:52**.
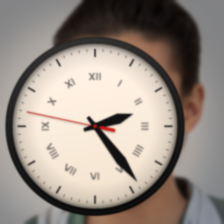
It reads **2:23:47**
